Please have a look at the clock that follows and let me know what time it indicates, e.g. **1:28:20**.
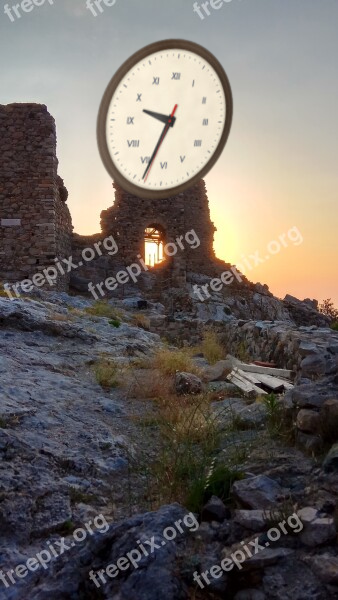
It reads **9:33:33**
